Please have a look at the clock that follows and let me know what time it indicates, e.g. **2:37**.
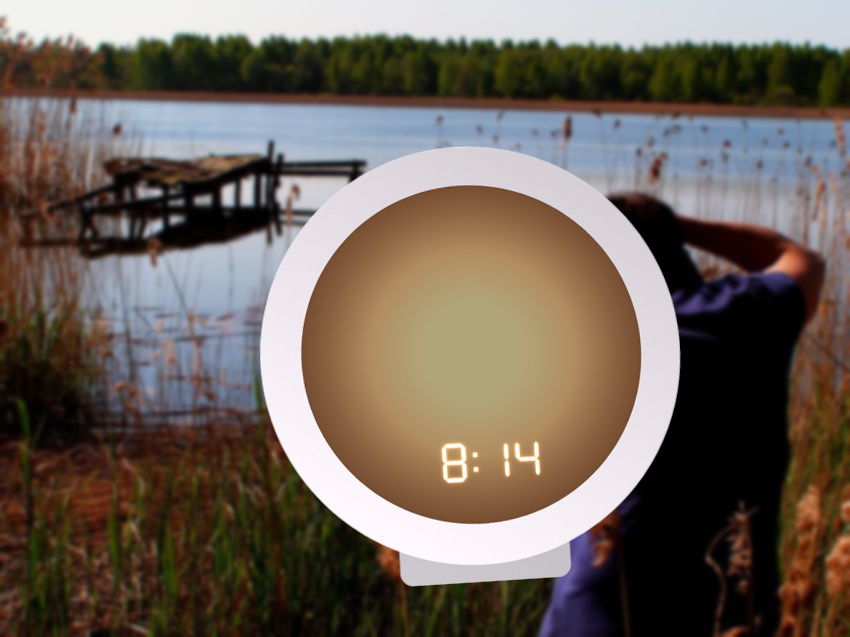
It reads **8:14**
